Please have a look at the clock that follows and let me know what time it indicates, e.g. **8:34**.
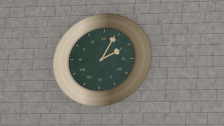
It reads **2:04**
